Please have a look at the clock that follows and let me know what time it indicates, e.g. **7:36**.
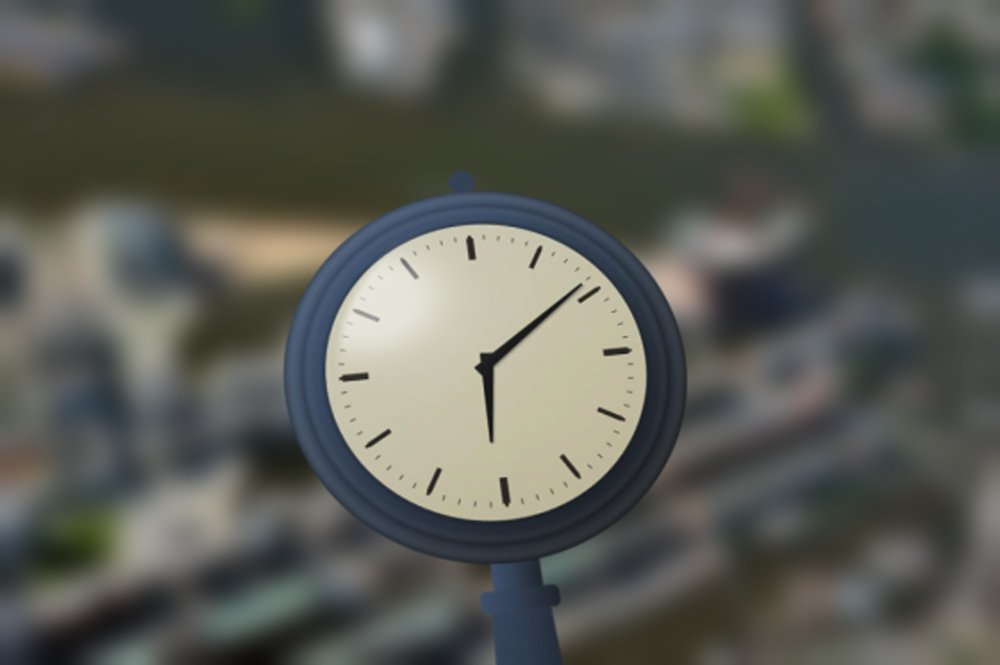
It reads **6:09**
